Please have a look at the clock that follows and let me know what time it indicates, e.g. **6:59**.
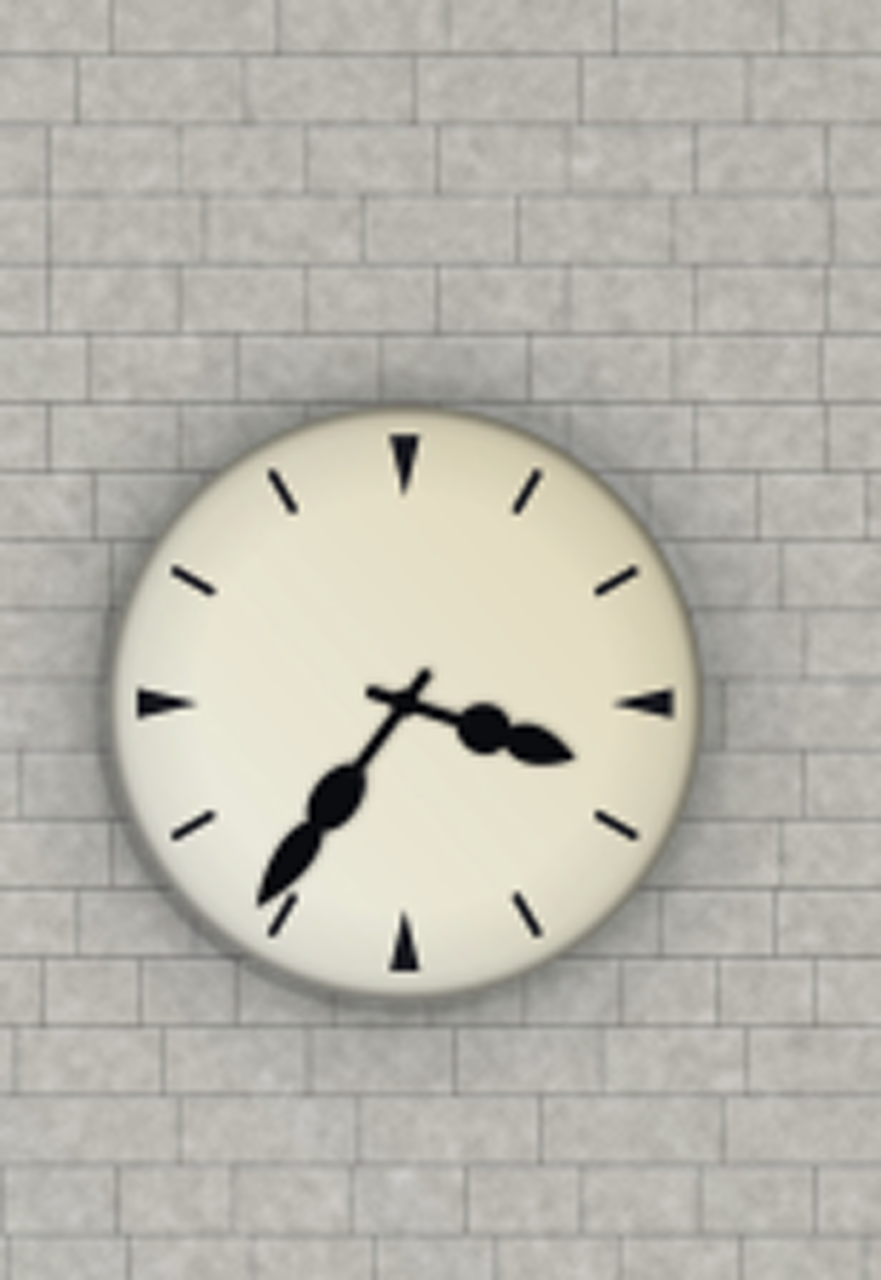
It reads **3:36**
